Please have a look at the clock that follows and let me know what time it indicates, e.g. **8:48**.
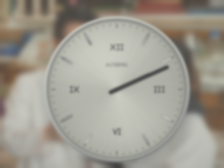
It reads **2:11**
